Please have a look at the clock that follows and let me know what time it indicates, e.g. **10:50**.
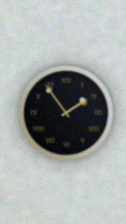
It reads **1:54**
